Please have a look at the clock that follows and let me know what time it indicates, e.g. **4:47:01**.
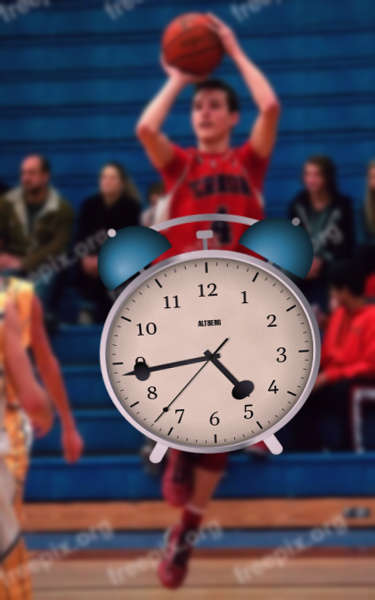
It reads **4:43:37**
